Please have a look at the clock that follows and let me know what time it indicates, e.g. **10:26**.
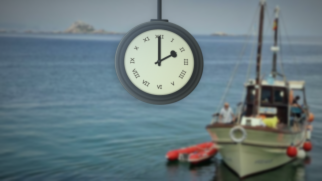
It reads **2:00**
